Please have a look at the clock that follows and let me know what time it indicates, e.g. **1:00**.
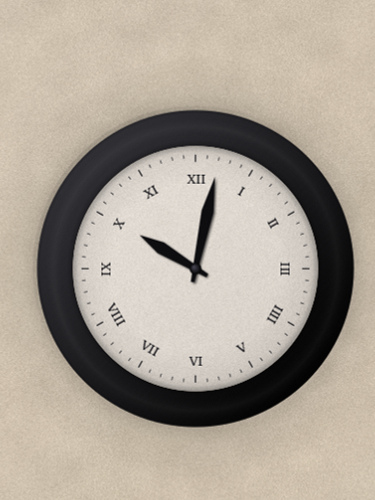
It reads **10:02**
